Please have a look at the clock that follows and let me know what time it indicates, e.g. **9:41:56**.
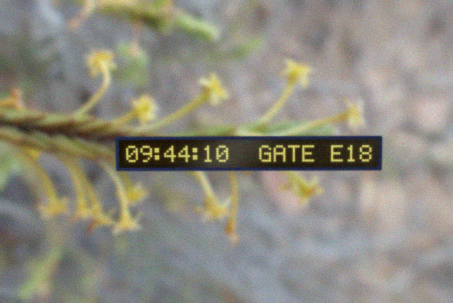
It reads **9:44:10**
